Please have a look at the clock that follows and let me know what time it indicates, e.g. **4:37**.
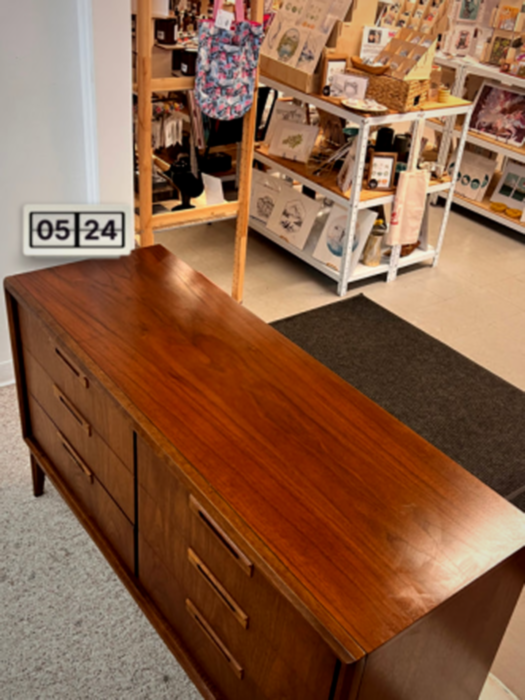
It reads **5:24**
